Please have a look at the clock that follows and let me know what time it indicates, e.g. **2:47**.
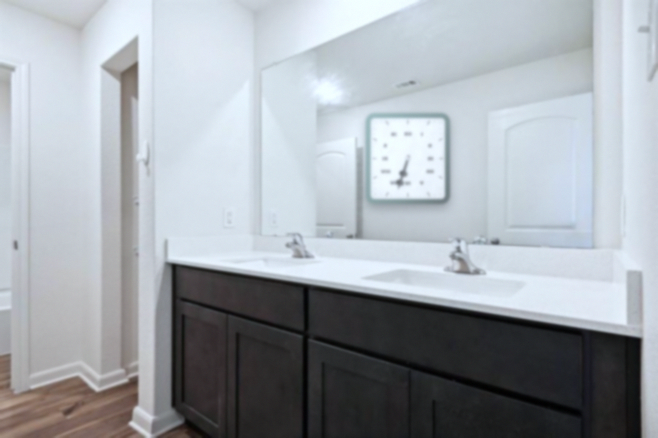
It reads **6:33**
